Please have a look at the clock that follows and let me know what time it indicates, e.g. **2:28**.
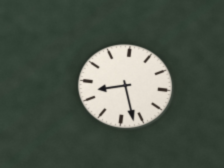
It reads **8:27**
